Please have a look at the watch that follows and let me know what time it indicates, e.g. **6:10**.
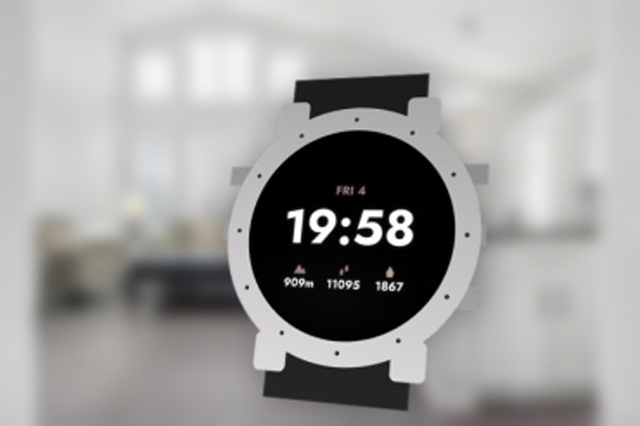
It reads **19:58**
